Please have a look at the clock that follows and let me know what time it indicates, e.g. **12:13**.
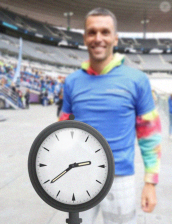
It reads **2:39**
